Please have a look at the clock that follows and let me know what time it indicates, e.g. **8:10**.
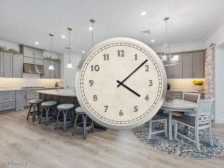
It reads **4:08**
